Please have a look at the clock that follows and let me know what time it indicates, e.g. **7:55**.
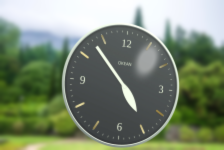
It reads **4:53**
